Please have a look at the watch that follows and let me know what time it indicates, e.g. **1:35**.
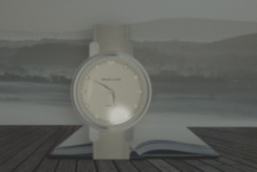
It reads **5:50**
